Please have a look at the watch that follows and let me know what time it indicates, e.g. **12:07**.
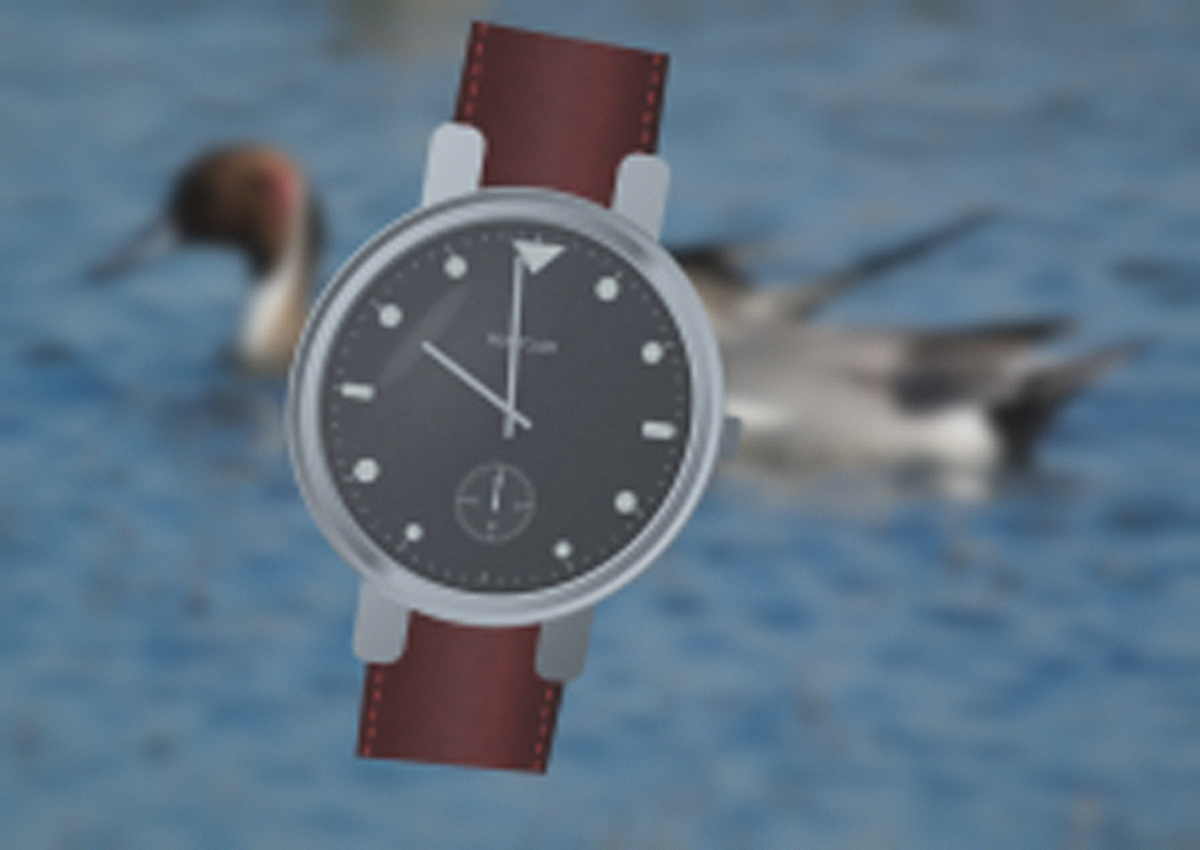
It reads **9:59**
